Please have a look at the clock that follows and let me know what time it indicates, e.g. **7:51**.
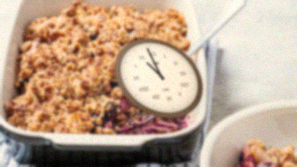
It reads **10:59**
